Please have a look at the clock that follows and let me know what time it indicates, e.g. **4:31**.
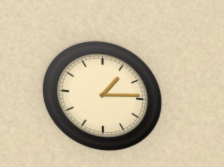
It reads **1:14**
